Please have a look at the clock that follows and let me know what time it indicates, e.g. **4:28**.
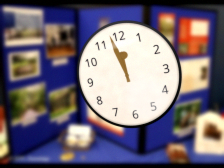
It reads **11:58**
